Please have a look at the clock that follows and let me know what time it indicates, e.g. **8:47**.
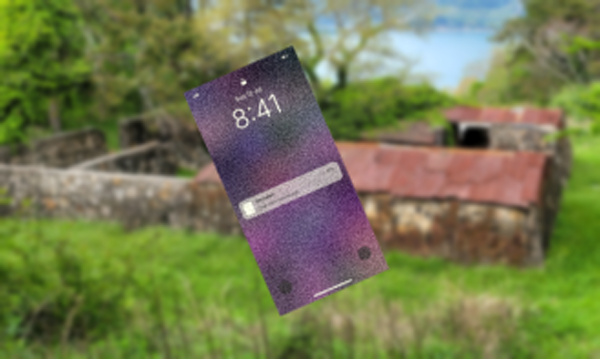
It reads **8:41**
